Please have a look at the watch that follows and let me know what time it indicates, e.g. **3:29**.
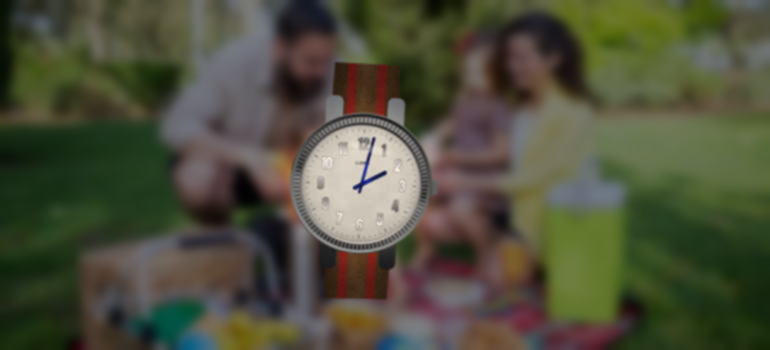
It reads **2:02**
